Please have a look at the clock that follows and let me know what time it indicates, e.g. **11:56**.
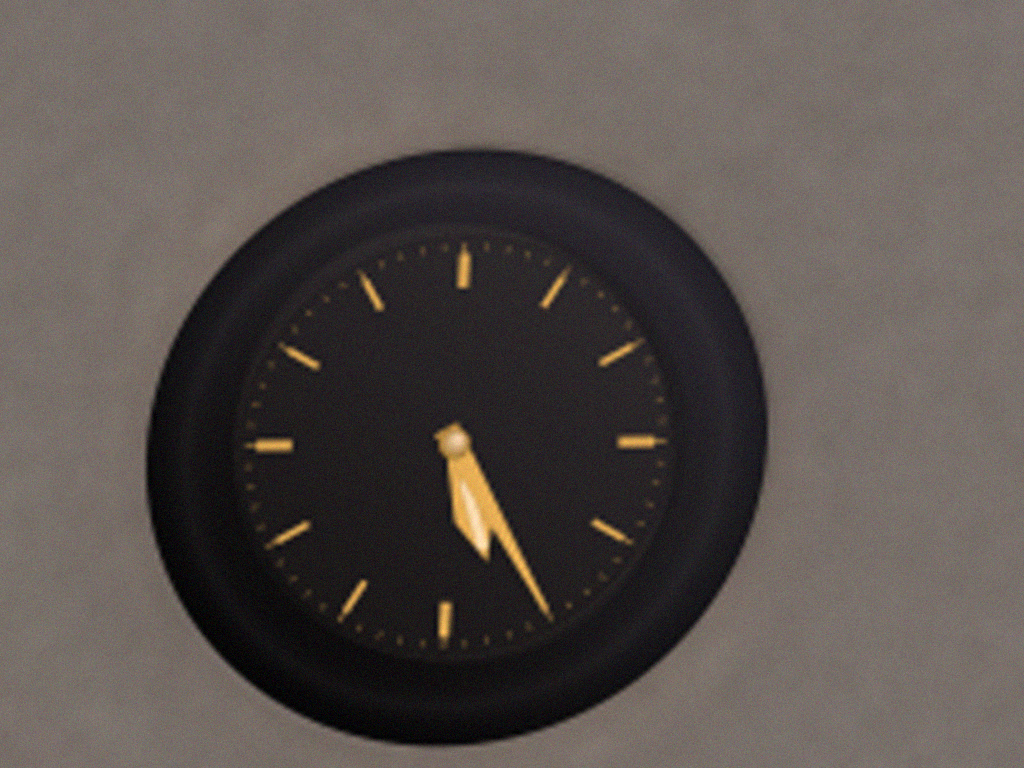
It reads **5:25**
